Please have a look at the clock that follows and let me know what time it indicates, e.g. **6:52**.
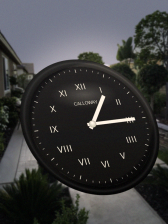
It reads **1:15**
